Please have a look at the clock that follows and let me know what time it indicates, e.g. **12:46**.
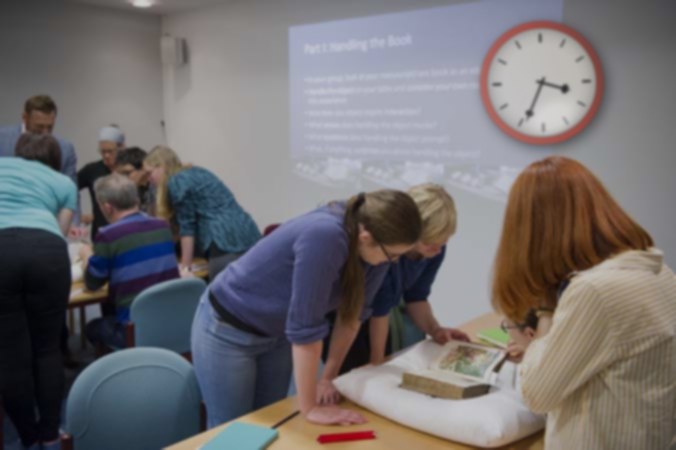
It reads **3:34**
